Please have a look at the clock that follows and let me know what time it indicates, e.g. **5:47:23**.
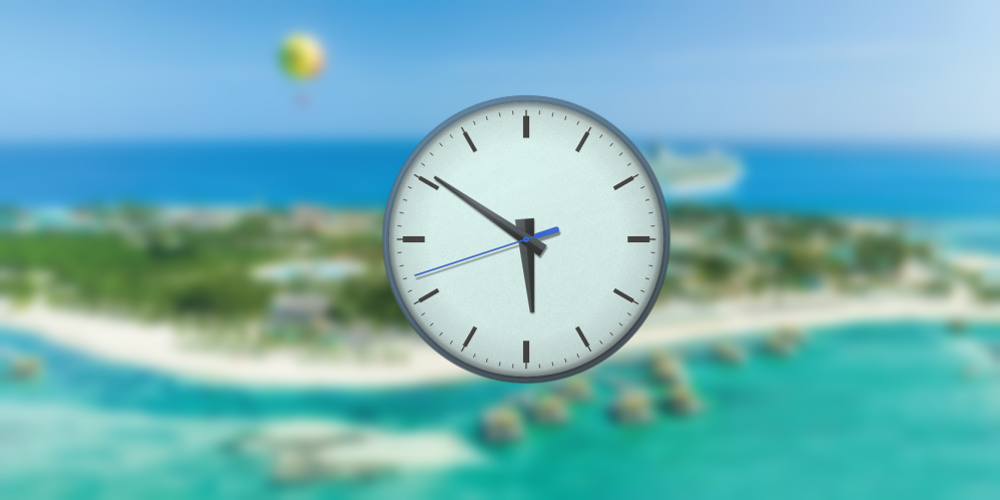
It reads **5:50:42**
